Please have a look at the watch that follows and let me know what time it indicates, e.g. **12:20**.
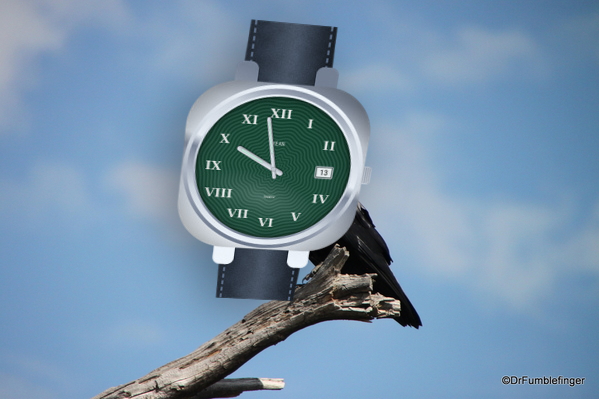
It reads **9:58**
